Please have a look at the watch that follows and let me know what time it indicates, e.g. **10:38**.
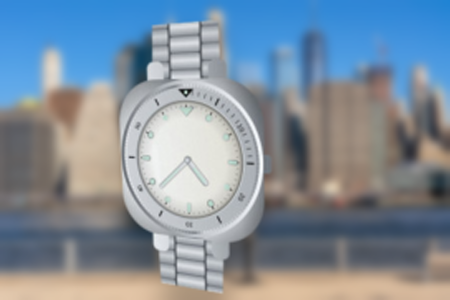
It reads **4:38**
